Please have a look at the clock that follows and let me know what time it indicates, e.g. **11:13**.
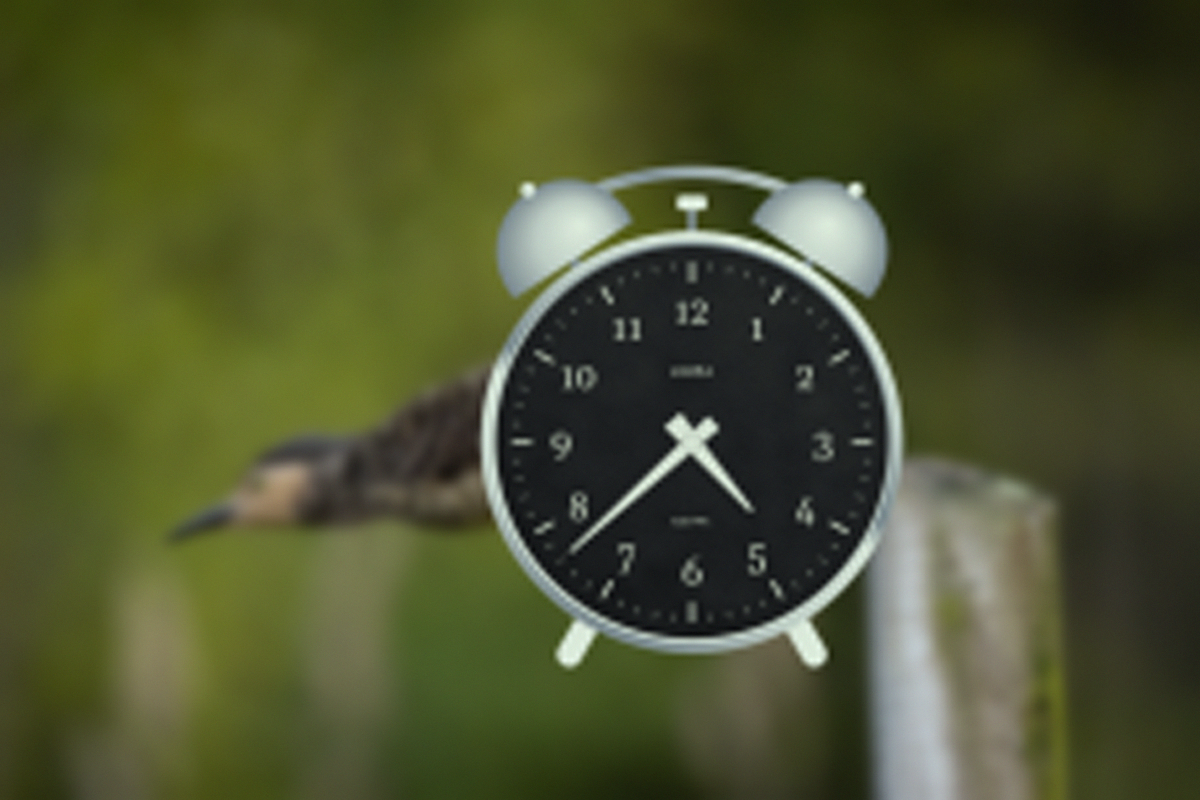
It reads **4:38**
